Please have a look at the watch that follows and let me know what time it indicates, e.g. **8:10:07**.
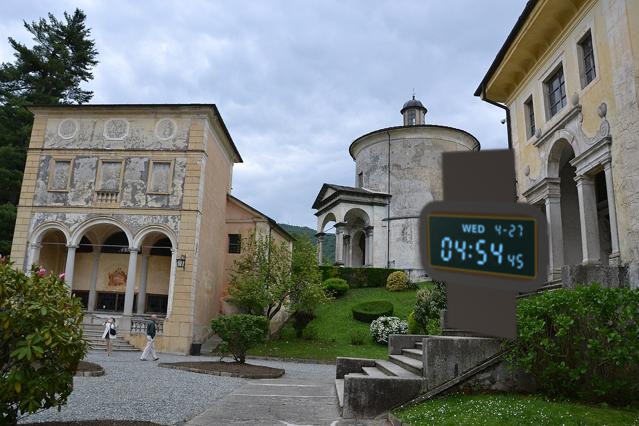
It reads **4:54:45**
